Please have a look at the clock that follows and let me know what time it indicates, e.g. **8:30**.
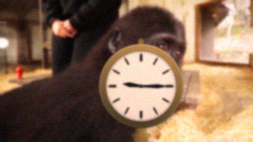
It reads **9:15**
